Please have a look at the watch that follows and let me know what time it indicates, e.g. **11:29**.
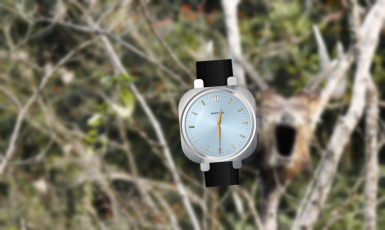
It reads **12:30**
